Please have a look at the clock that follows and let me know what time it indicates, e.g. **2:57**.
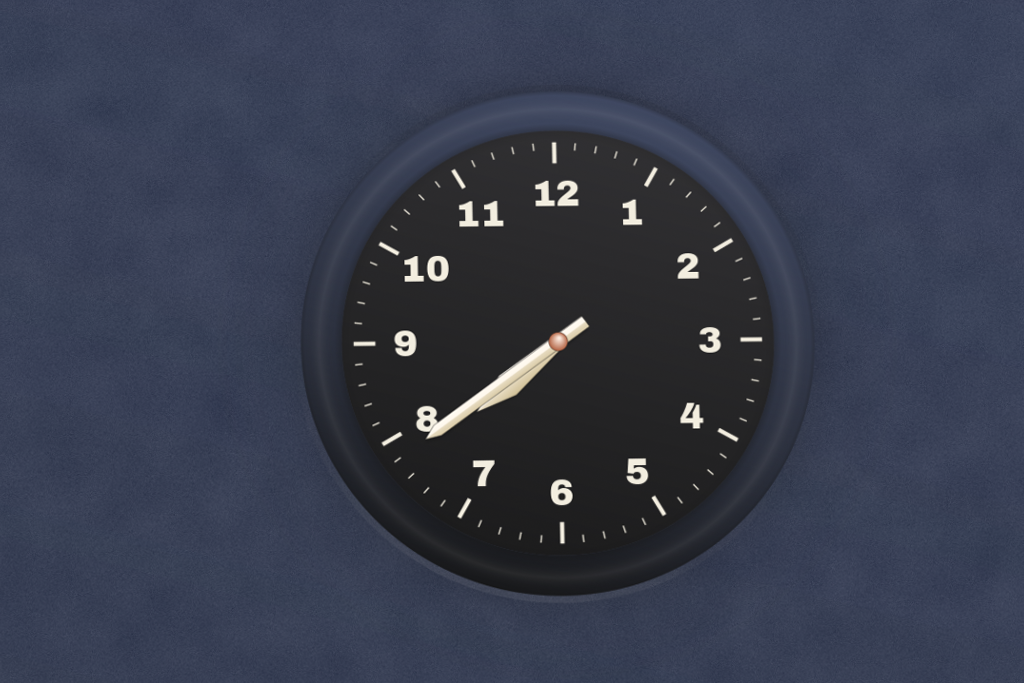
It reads **7:39**
